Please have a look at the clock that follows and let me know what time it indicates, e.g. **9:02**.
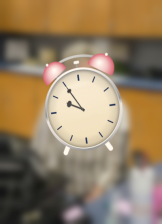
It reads **9:55**
